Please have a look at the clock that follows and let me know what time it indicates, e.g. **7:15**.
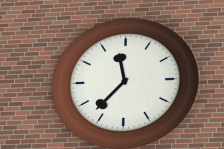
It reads **11:37**
